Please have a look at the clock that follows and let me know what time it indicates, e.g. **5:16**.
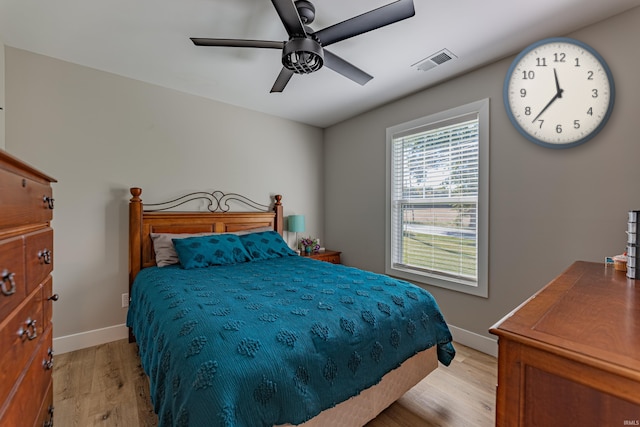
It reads **11:37**
